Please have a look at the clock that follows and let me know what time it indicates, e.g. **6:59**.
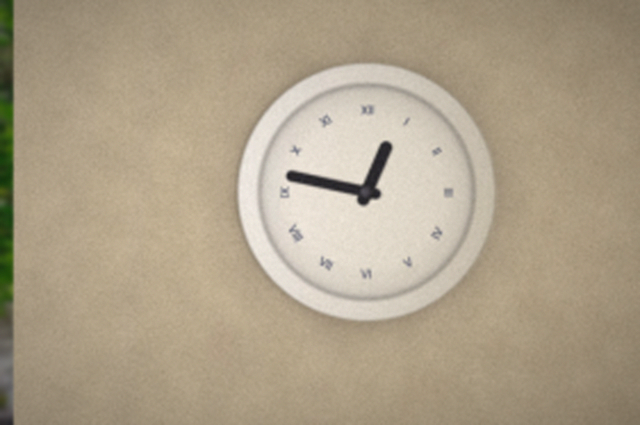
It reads **12:47**
